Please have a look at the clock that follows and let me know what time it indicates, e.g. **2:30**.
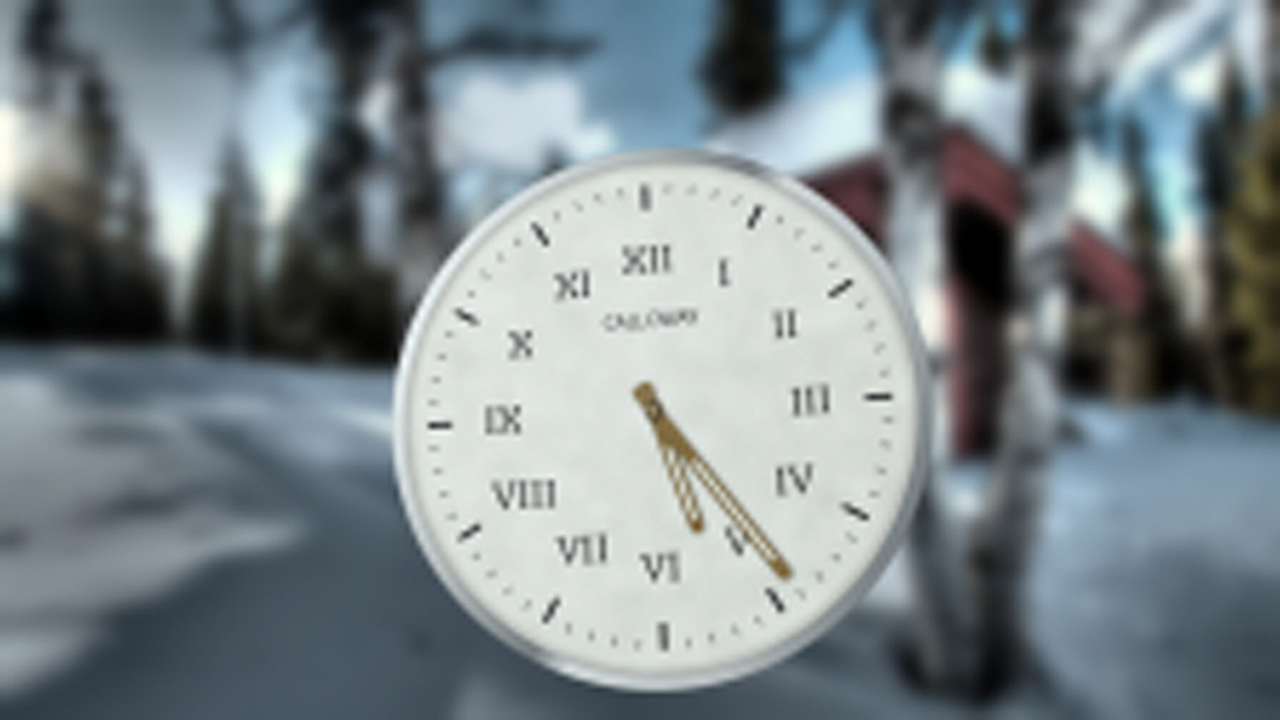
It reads **5:24**
